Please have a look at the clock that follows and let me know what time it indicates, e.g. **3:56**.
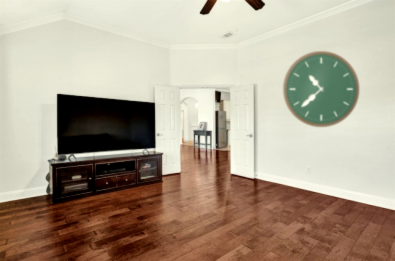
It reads **10:38**
